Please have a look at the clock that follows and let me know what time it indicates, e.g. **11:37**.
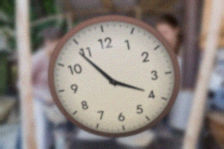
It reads **3:54**
